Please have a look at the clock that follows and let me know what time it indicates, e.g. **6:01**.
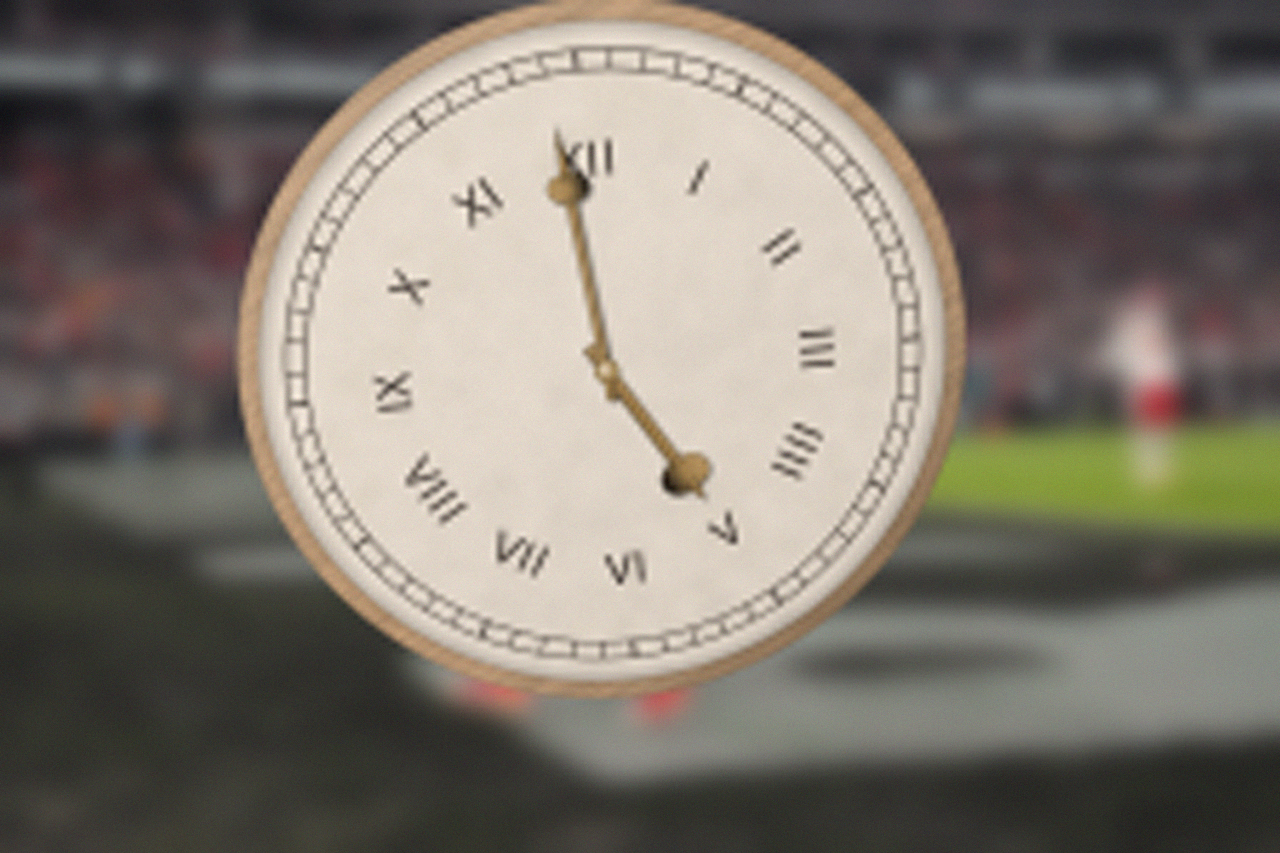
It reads **4:59**
